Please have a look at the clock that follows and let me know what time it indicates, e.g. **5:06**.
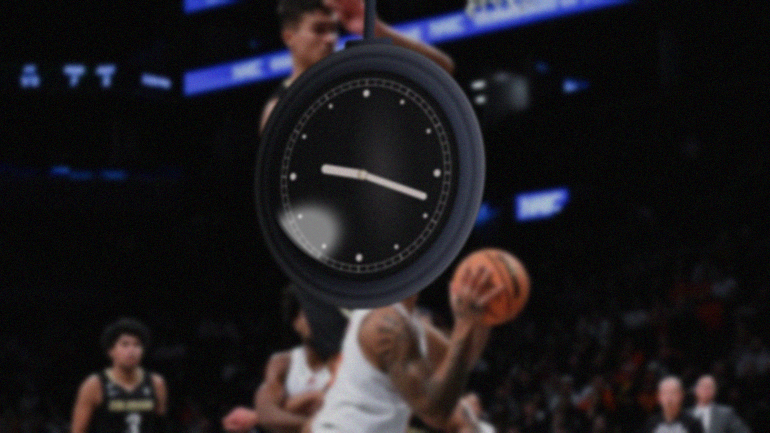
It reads **9:18**
